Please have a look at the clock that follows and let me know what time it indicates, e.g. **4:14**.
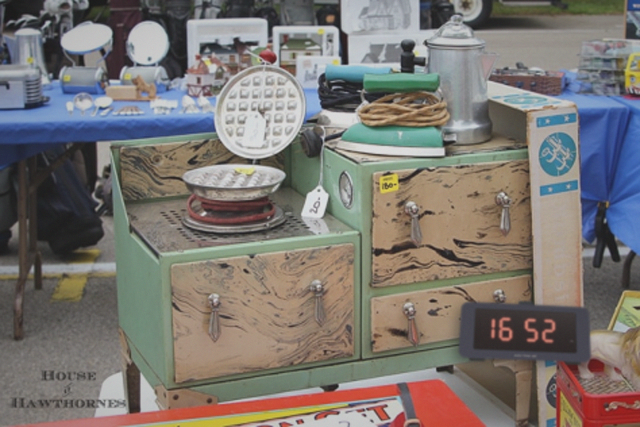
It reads **16:52**
